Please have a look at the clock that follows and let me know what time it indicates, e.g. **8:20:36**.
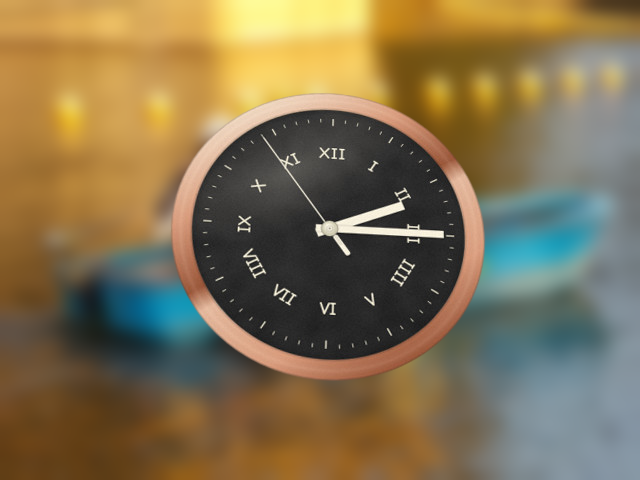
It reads **2:14:54**
